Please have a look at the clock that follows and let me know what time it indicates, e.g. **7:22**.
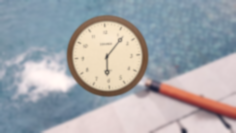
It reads **6:07**
